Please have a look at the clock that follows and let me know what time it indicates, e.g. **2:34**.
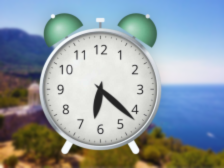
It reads **6:22**
